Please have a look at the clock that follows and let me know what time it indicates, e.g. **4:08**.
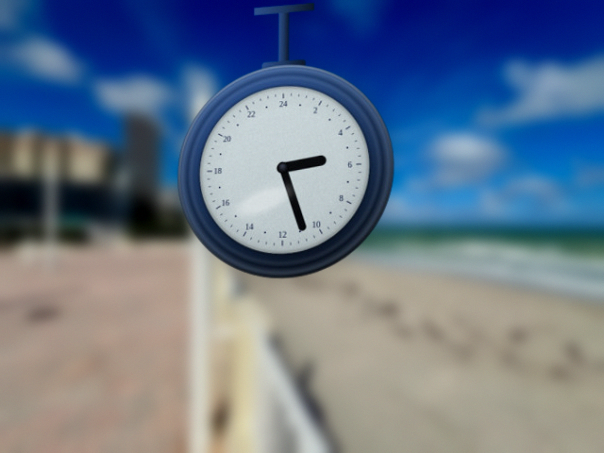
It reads **5:27**
